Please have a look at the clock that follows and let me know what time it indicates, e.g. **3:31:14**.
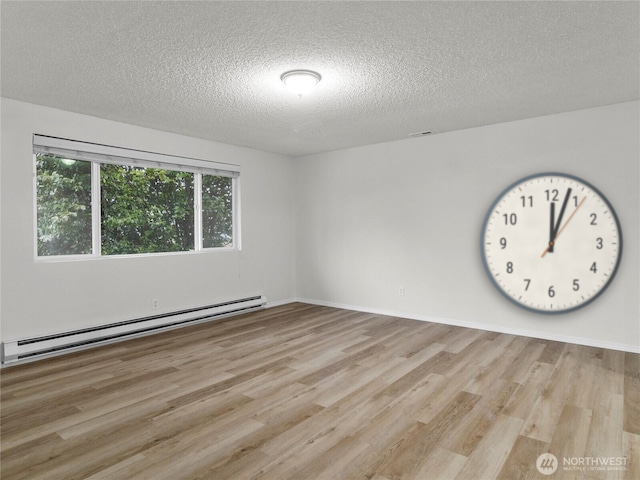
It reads **12:03:06**
